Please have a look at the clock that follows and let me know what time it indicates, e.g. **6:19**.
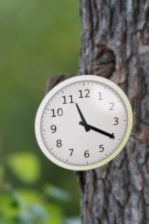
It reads **11:20**
